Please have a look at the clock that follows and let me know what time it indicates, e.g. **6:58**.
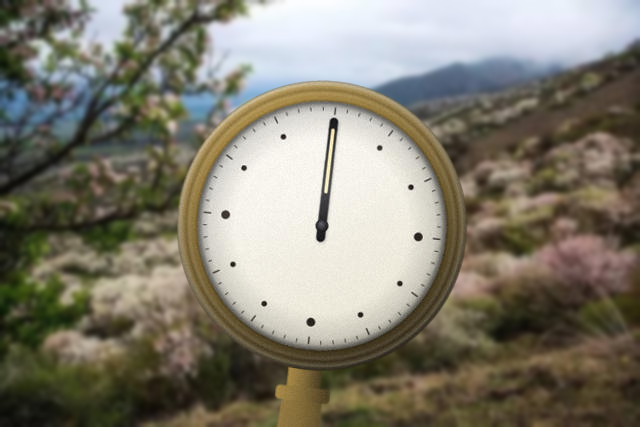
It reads **12:00**
